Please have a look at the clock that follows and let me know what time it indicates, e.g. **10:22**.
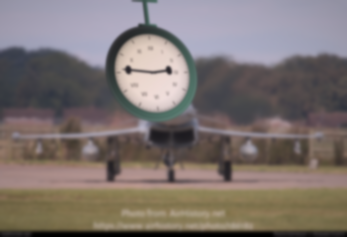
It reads **2:46**
